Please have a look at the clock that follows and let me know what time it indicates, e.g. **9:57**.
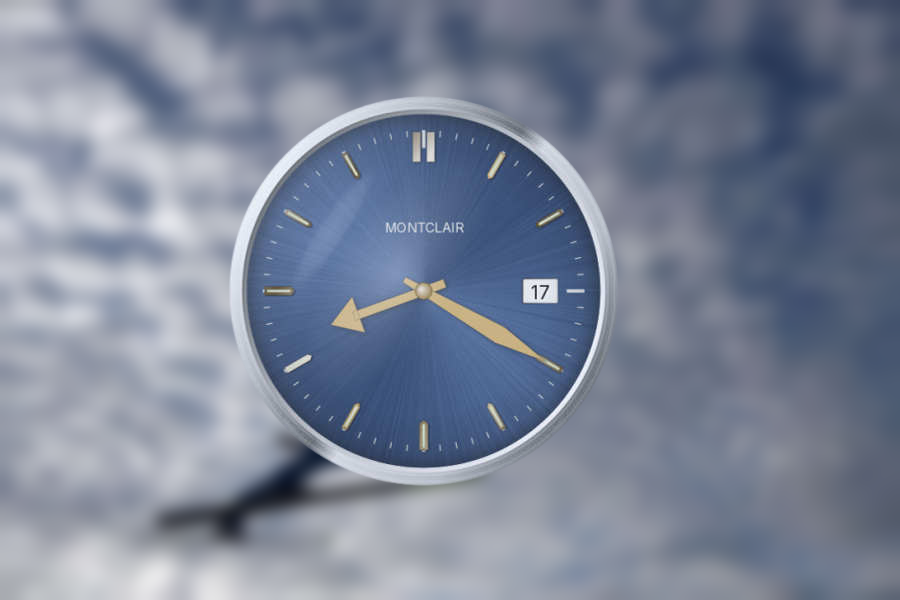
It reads **8:20**
